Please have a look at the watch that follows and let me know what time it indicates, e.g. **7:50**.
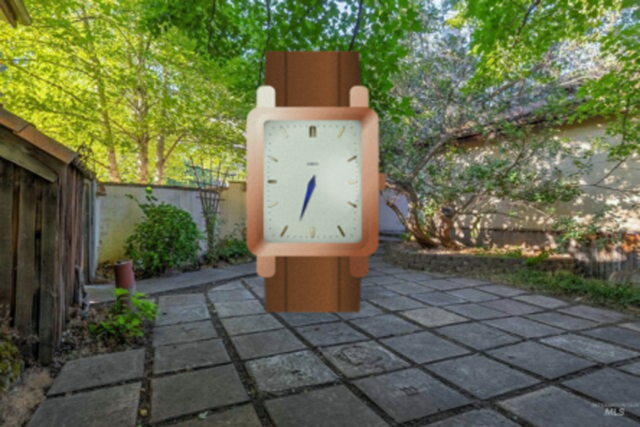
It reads **6:33**
